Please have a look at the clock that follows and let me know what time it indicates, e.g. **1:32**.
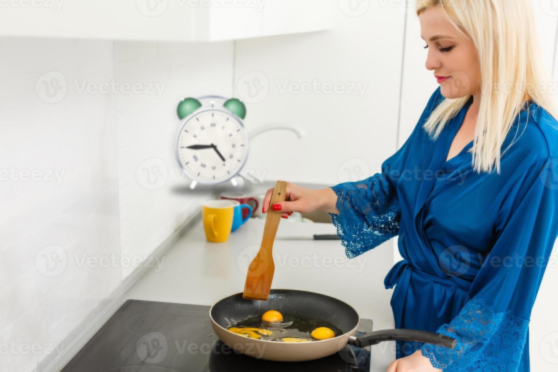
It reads **4:45**
